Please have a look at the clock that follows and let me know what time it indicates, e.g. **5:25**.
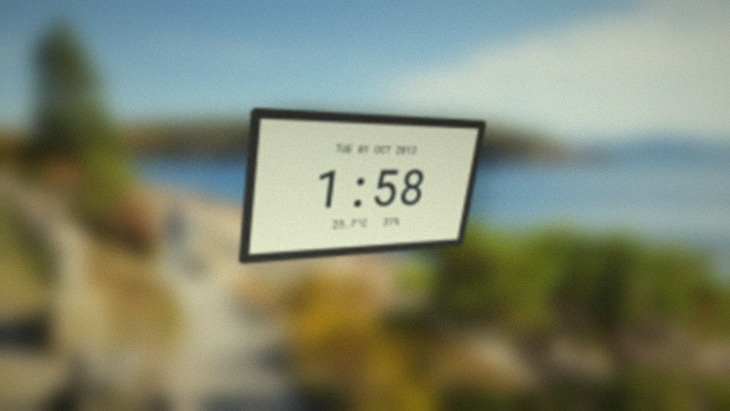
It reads **1:58**
